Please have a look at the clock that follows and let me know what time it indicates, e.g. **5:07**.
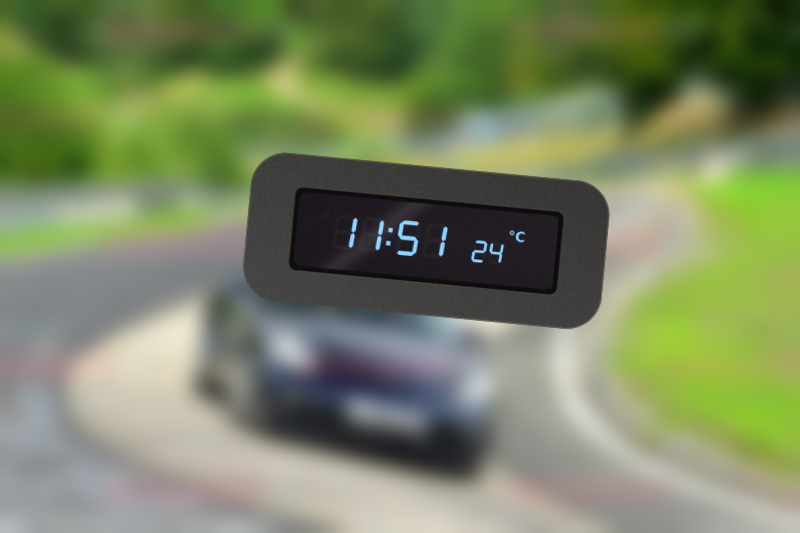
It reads **11:51**
